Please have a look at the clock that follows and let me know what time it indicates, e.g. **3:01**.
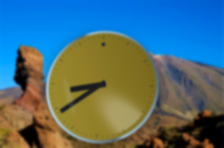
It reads **8:39**
